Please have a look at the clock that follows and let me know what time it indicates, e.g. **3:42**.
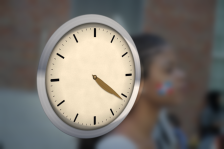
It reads **4:21**
